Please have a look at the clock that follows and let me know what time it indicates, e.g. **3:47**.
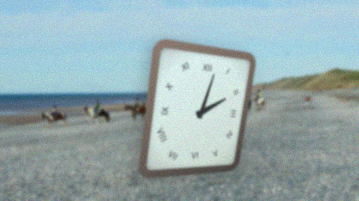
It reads **2:02**
